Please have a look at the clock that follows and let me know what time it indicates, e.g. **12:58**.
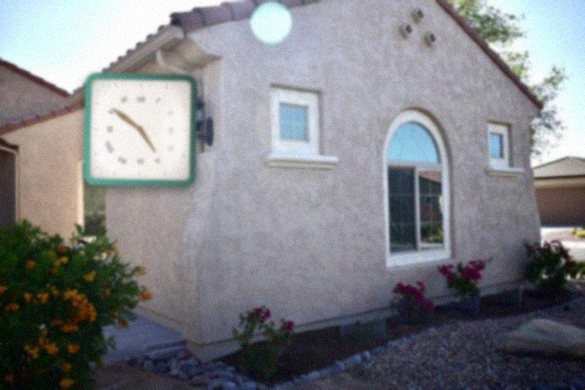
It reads **4:51**
